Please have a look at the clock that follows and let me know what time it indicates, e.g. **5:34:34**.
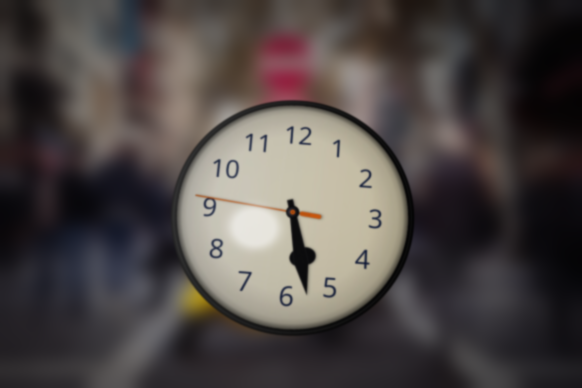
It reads **5:27:46**
